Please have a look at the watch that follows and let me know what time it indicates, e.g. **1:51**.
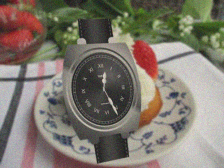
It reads **12:26**
